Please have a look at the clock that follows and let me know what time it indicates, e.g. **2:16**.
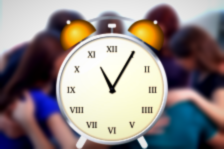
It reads **11:05**
